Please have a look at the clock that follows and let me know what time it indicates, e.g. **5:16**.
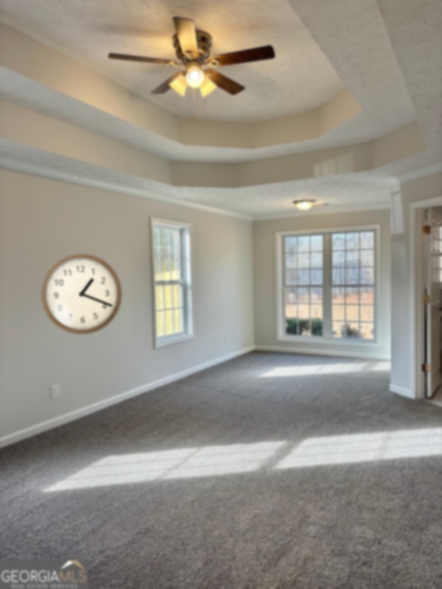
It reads **1:19**
